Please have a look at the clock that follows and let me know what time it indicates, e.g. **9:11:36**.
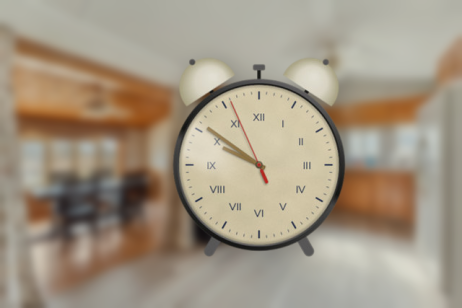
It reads **9:50:56**
